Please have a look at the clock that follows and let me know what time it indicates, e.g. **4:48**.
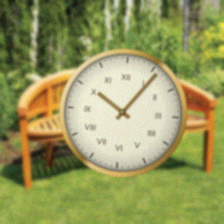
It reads **10:06**
